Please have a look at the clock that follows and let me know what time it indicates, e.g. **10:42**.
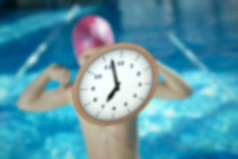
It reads **6:57**
